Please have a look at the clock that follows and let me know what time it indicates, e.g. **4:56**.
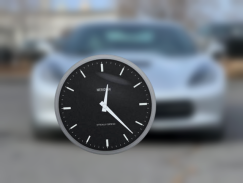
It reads **12:23**
